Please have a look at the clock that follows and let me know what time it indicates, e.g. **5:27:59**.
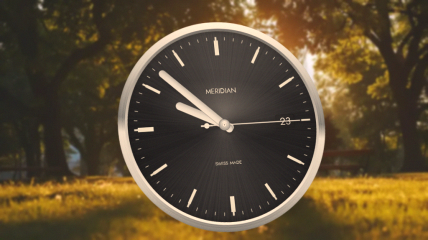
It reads **9:52:15**
